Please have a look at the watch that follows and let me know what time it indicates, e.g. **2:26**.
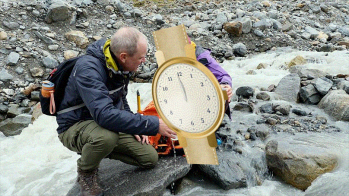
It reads **11:59**
